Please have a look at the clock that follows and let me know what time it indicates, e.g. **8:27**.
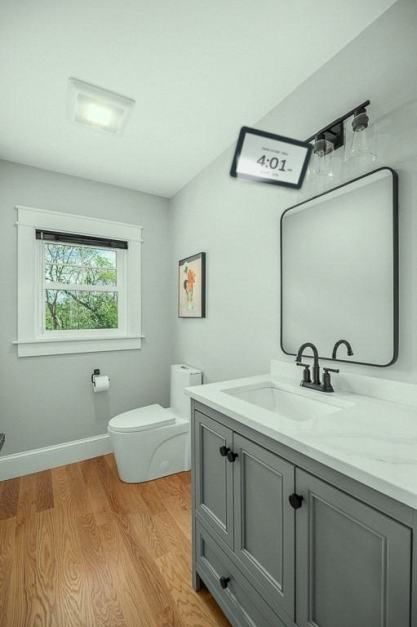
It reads **4:01**
